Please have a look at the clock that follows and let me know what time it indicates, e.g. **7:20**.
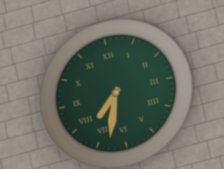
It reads **7:33**
